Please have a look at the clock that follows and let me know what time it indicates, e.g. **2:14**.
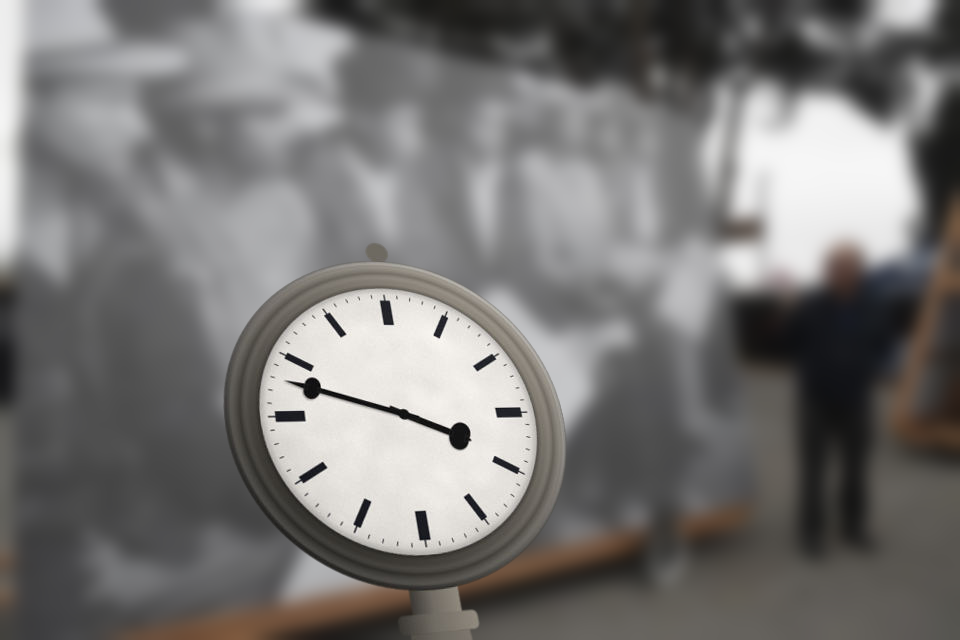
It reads **3:48**
